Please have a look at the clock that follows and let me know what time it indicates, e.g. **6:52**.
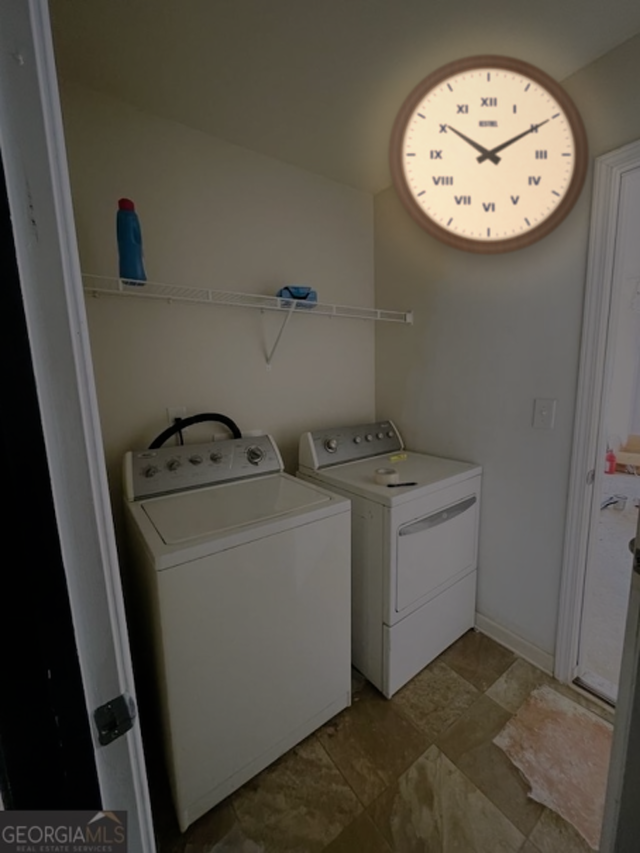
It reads **10:10**
